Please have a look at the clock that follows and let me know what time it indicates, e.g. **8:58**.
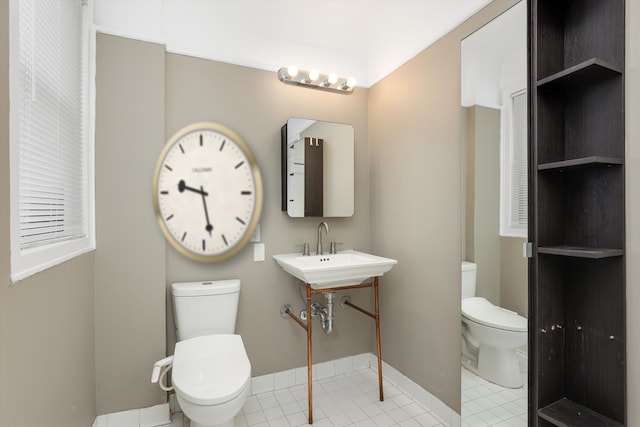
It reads **9:28**
